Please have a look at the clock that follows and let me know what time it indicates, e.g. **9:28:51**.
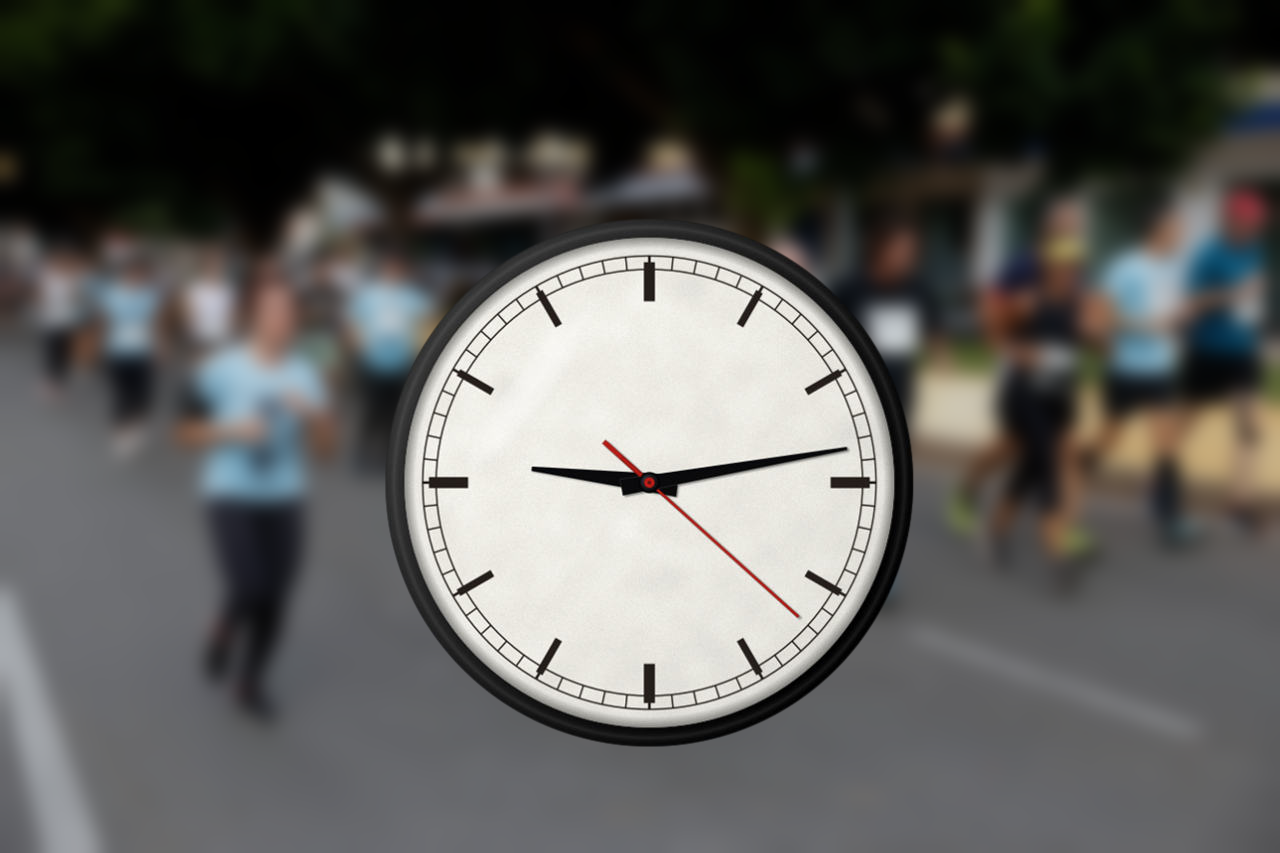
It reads **9:13:22**
